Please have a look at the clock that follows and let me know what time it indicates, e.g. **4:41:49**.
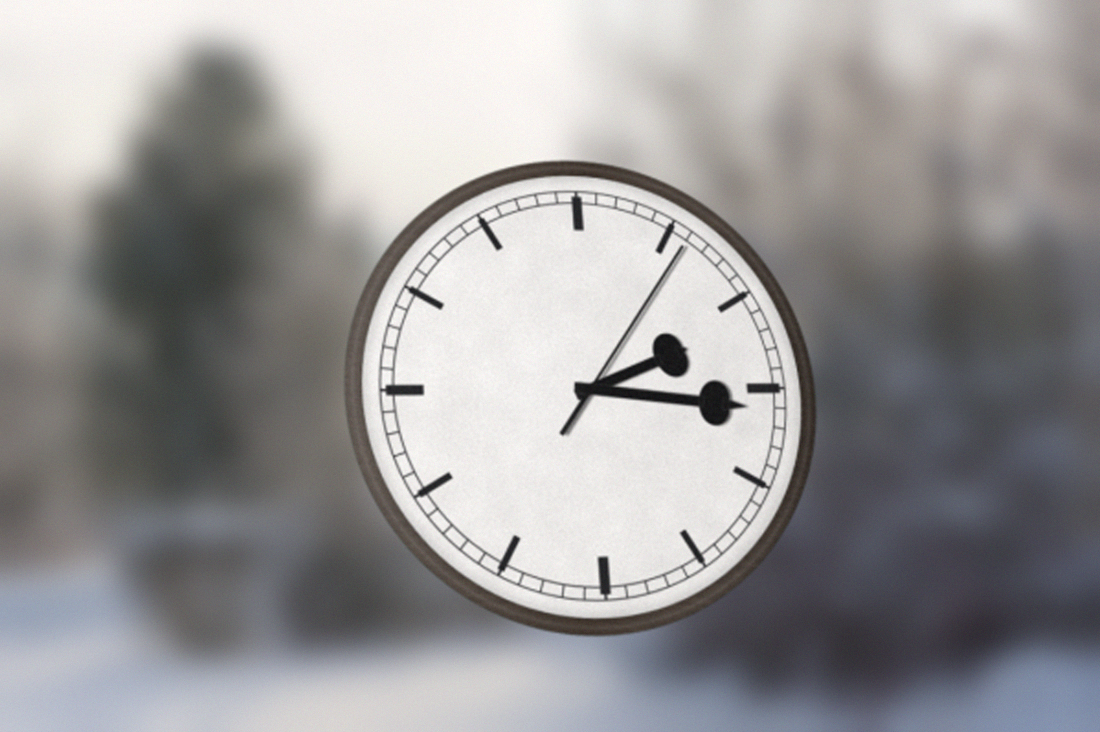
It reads **2:16:06**
